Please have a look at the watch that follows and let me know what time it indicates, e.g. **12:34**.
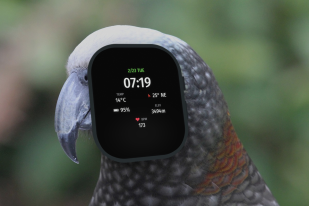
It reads **7:19**
